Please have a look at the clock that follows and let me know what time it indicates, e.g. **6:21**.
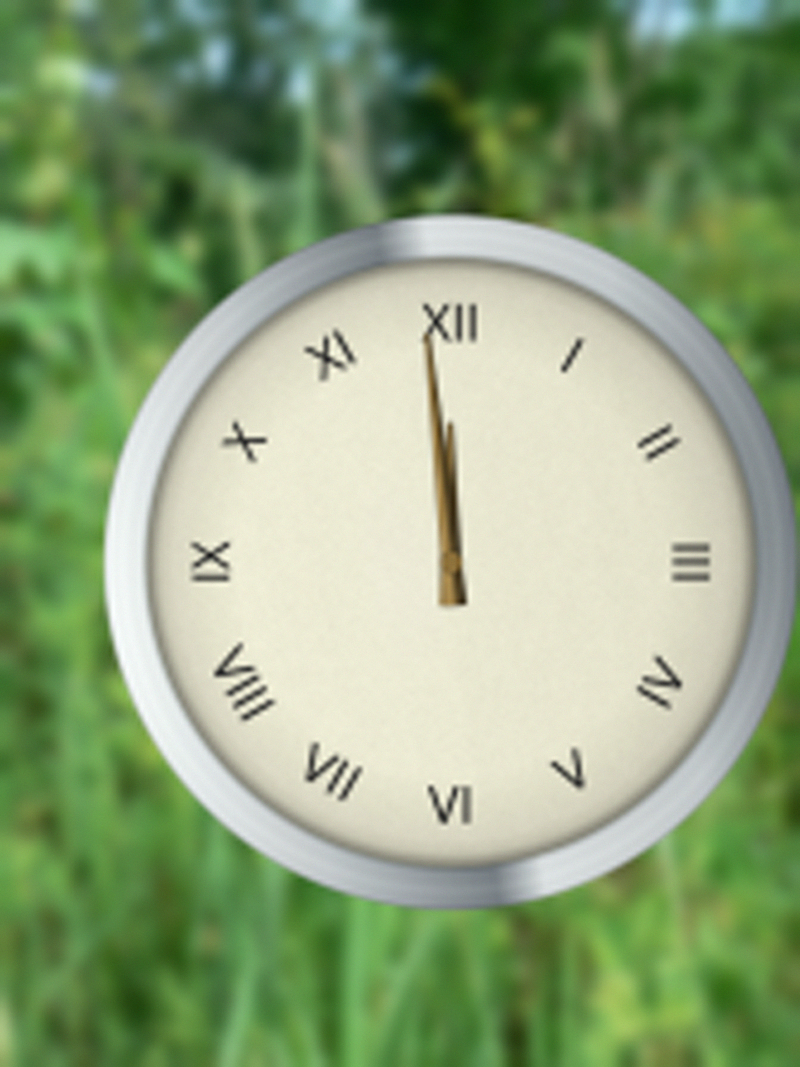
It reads **11:59**
